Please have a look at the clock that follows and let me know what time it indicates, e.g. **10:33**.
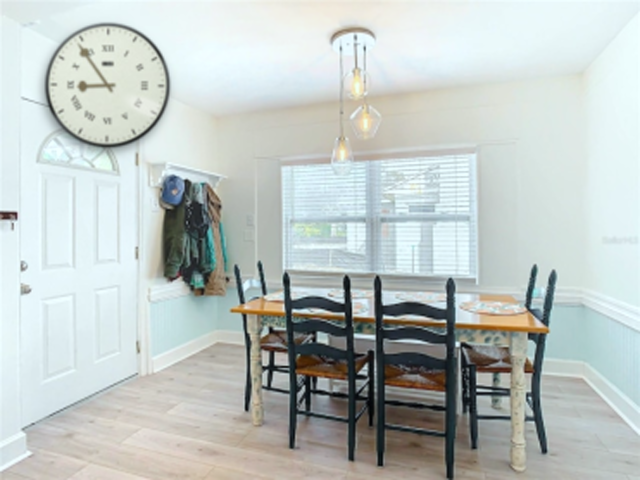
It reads **8:54**
